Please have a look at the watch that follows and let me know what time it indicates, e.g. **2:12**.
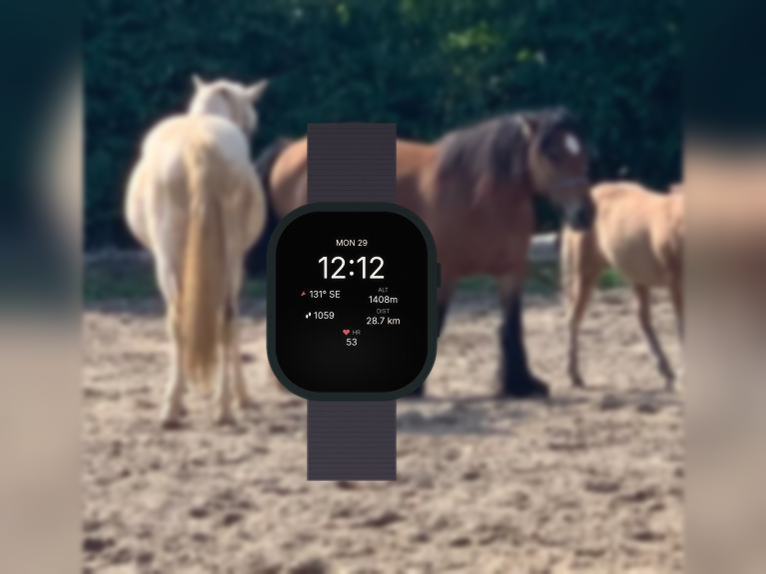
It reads **12:12**
